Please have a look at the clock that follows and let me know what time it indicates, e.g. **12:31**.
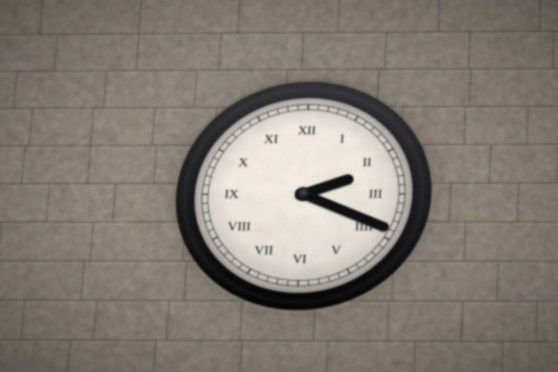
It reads **2:19**
